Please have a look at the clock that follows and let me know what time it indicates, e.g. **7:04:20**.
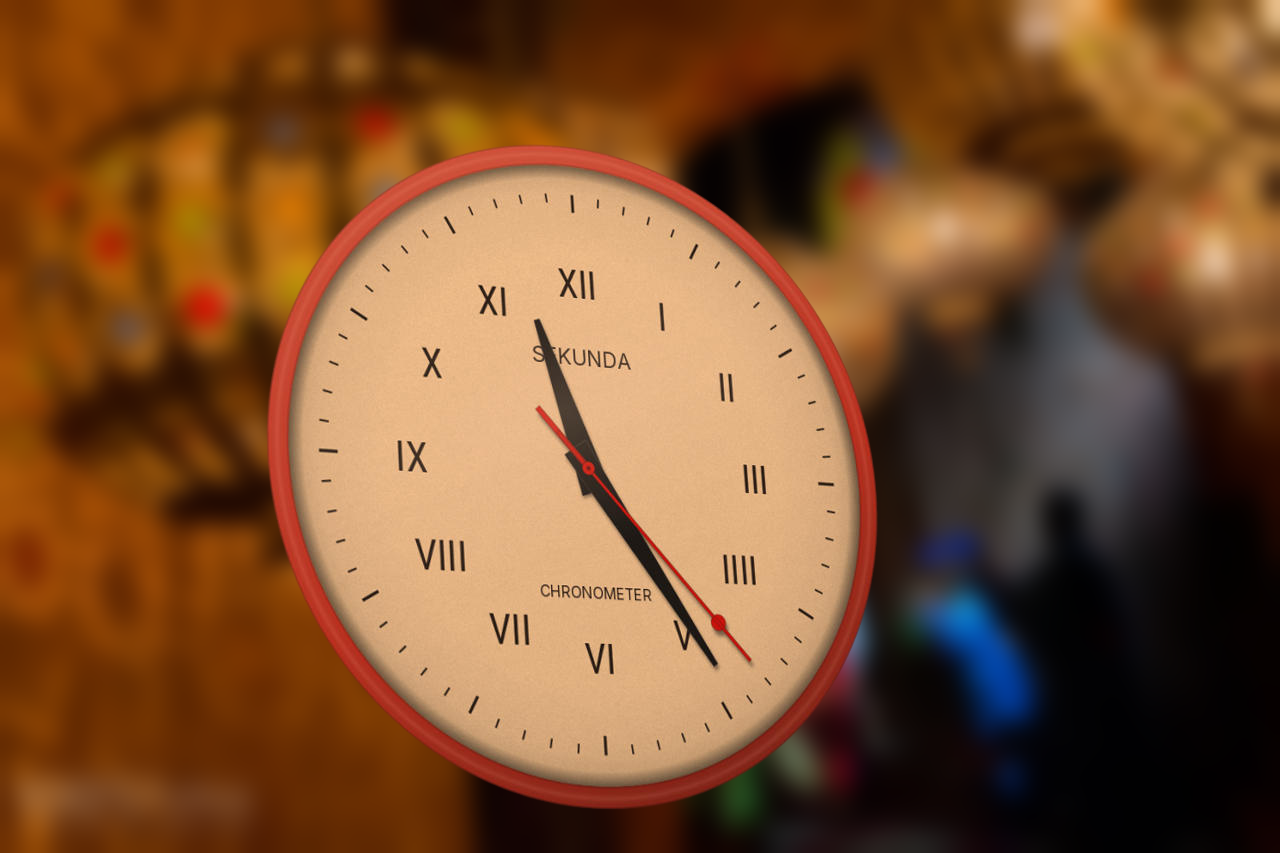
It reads **11:24:23**
